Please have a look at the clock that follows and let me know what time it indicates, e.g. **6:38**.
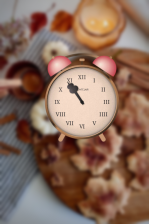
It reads **10:54**
